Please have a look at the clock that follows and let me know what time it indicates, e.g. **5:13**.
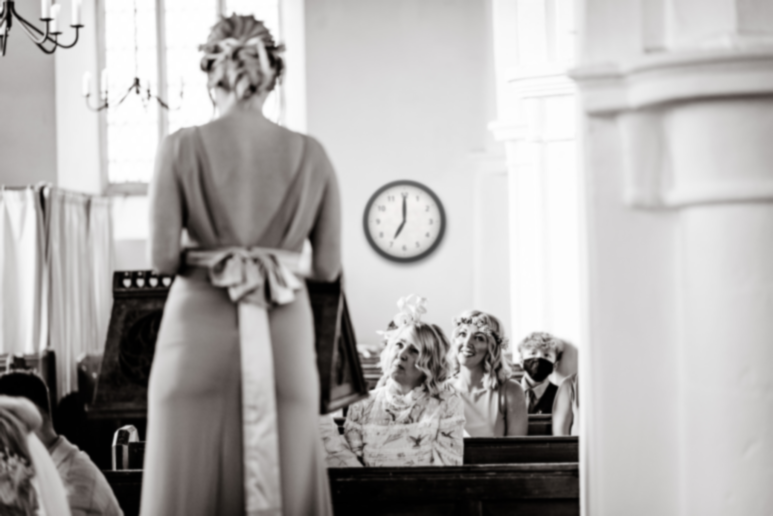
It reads **7:00**
